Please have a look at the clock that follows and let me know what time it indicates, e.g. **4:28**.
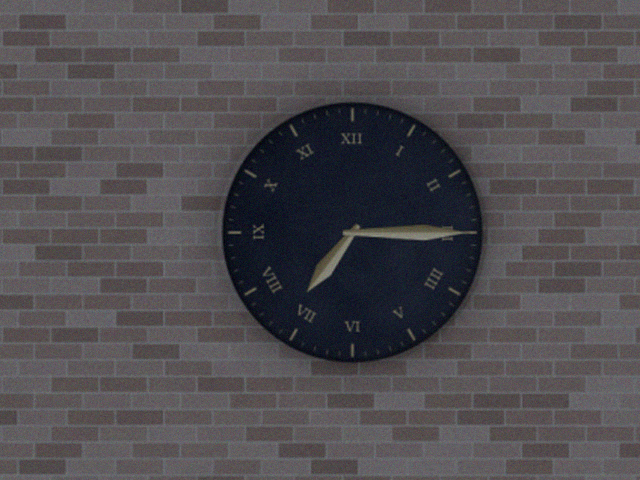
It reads **7:15**
